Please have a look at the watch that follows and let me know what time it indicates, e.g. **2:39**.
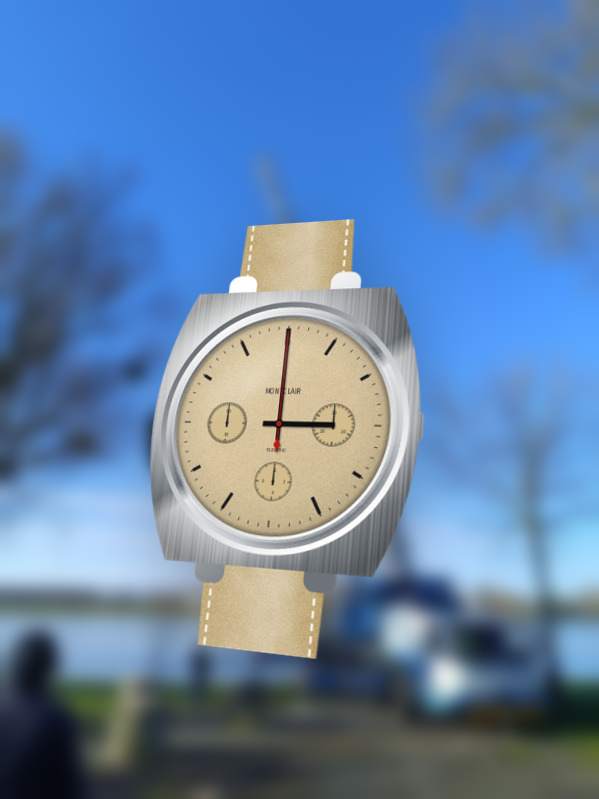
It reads **3:00**
